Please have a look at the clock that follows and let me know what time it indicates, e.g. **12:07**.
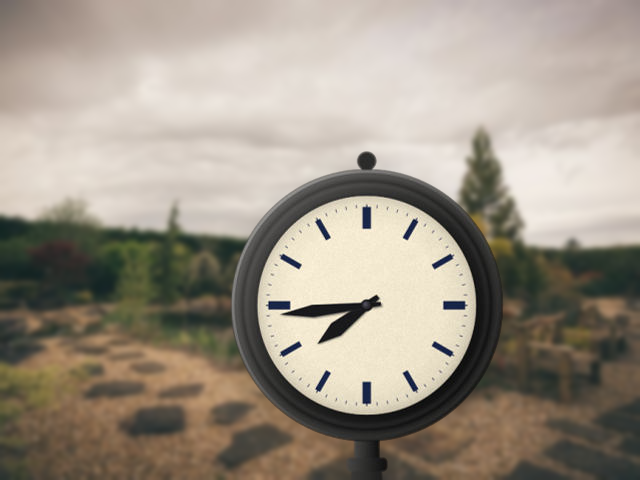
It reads **7:44**
